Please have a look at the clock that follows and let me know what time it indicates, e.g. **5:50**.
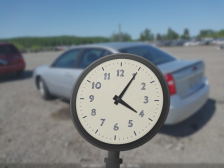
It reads **4:05**
